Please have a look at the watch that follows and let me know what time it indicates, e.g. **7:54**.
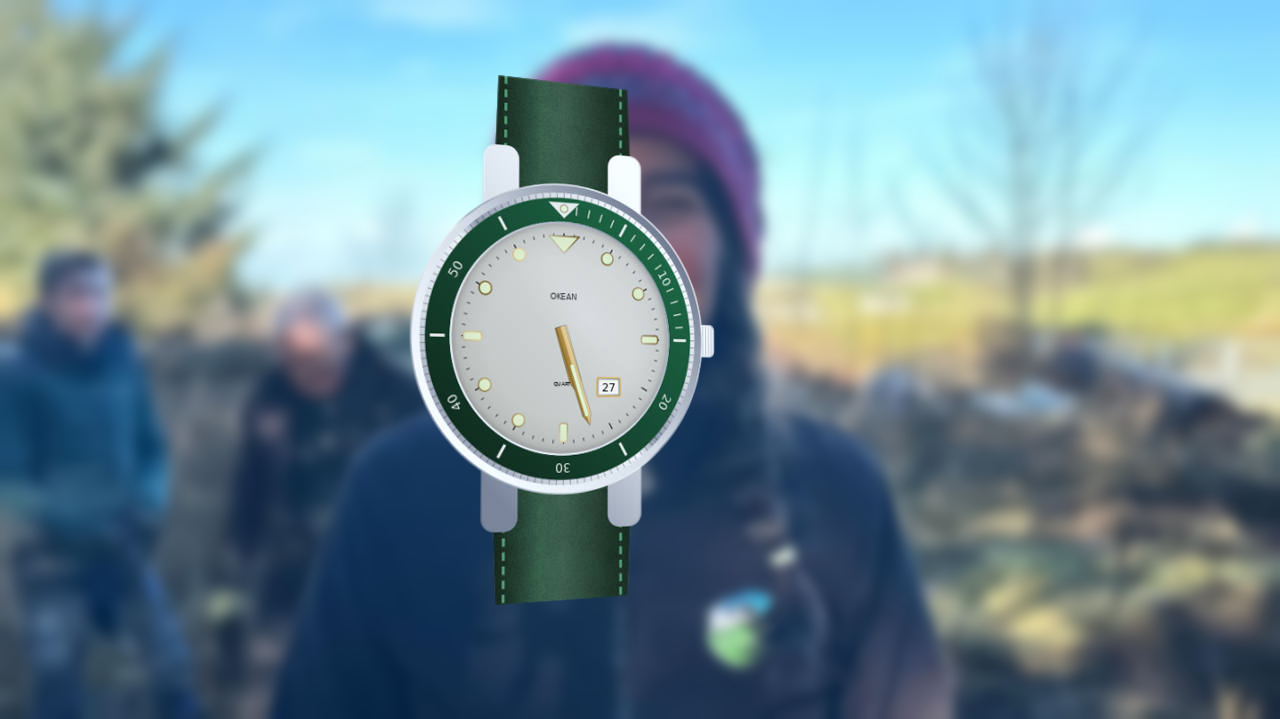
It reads **5:27**
